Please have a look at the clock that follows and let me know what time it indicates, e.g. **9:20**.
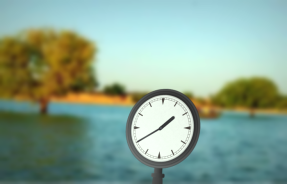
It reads **1:40**
